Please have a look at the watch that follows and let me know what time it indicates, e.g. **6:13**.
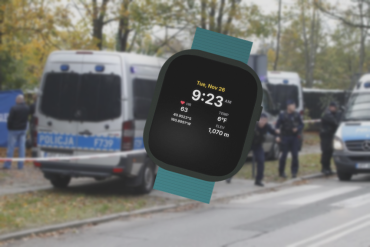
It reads **9:23**
